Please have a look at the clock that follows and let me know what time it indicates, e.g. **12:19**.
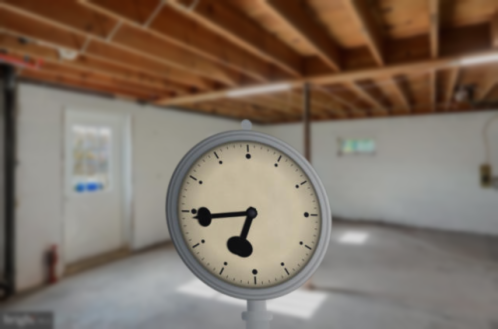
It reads **6:44**
